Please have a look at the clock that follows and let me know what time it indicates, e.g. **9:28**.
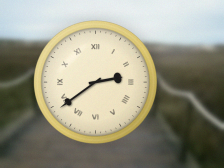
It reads **2:39**
